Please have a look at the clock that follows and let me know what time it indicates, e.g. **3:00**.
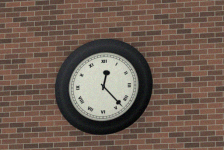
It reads **12:23**
